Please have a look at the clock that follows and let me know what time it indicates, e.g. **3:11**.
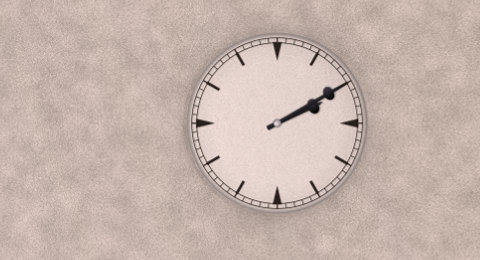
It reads **2:10**
